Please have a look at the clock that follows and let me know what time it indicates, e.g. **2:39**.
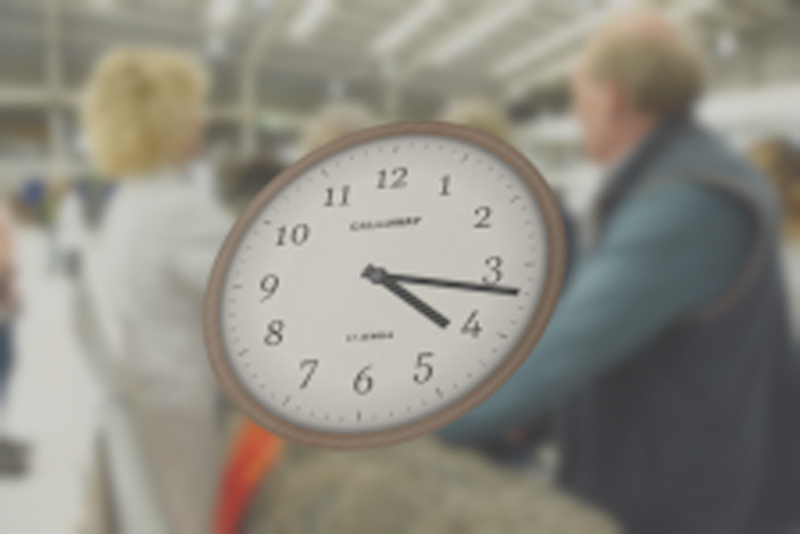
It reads **4:17**
